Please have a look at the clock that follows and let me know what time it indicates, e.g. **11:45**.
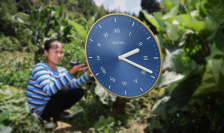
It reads **2:19**
